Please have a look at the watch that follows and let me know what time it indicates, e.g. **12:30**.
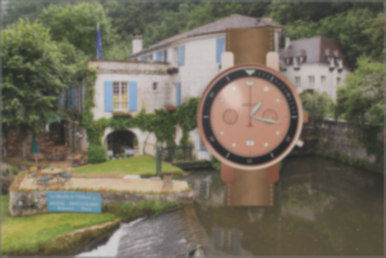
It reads **1:17**
